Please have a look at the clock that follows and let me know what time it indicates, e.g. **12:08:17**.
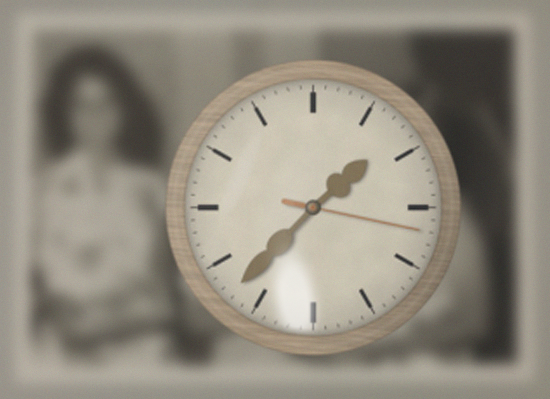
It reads **1:37:17**
